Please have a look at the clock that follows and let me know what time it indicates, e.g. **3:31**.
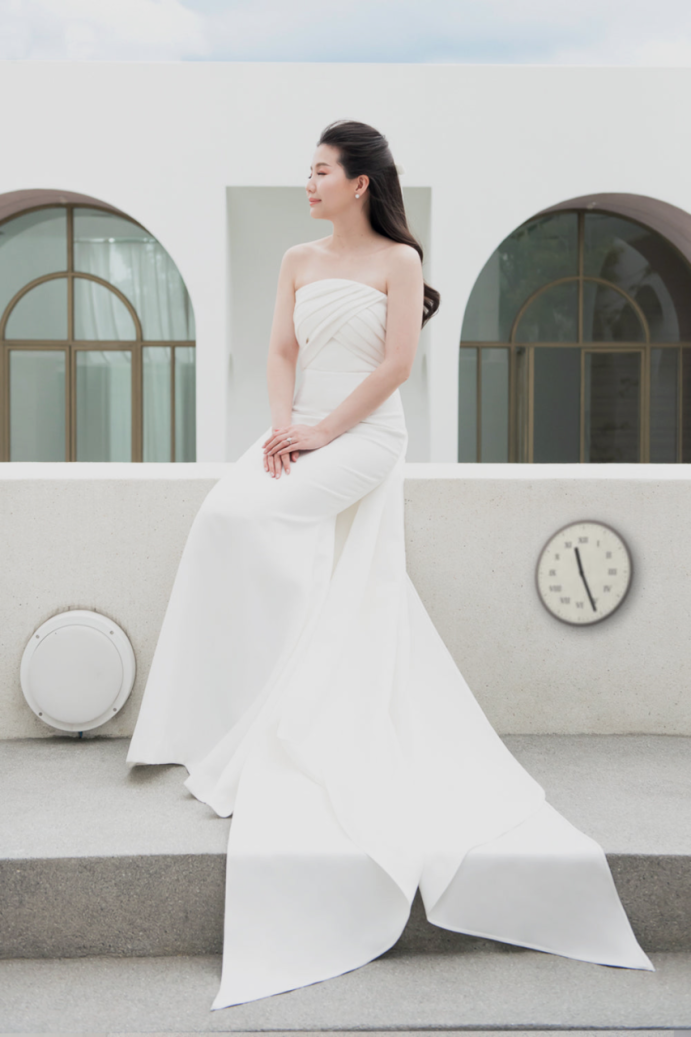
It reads **11:26**
